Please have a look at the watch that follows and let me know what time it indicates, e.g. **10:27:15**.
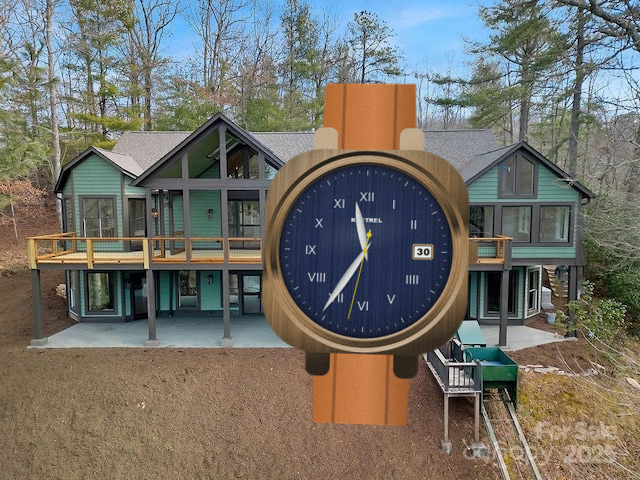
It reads **11:35:32**
